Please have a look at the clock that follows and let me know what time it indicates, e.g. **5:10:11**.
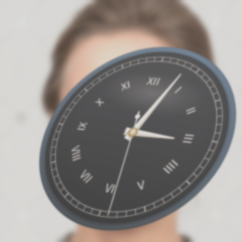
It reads **3:03:29**
